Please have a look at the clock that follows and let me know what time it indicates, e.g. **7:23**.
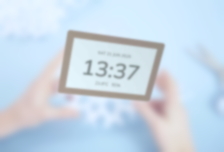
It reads **13:37**
